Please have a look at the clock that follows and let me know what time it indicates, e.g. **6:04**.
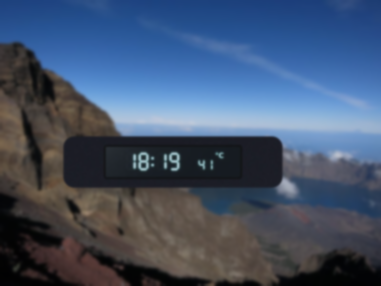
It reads **18:19**
